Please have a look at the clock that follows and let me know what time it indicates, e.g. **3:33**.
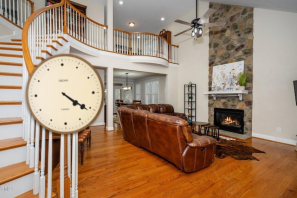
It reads **4:21**
